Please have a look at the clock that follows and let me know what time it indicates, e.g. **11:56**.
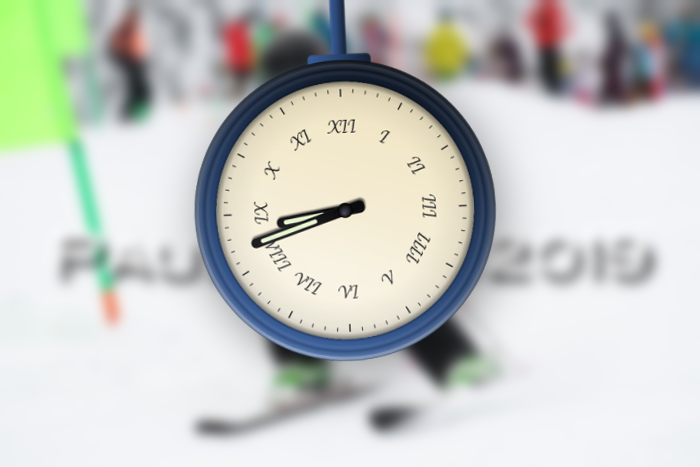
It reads **8:42**
